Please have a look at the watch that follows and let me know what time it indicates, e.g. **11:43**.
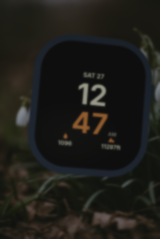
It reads **12:47**
